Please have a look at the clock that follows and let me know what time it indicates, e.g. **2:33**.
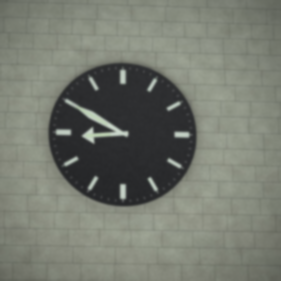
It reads **8:50**
